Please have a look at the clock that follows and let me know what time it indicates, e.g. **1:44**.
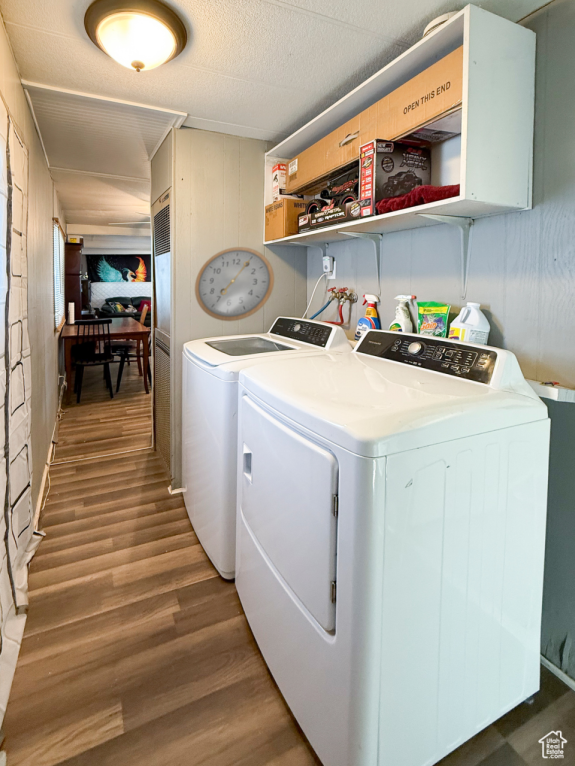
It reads **7:05**
